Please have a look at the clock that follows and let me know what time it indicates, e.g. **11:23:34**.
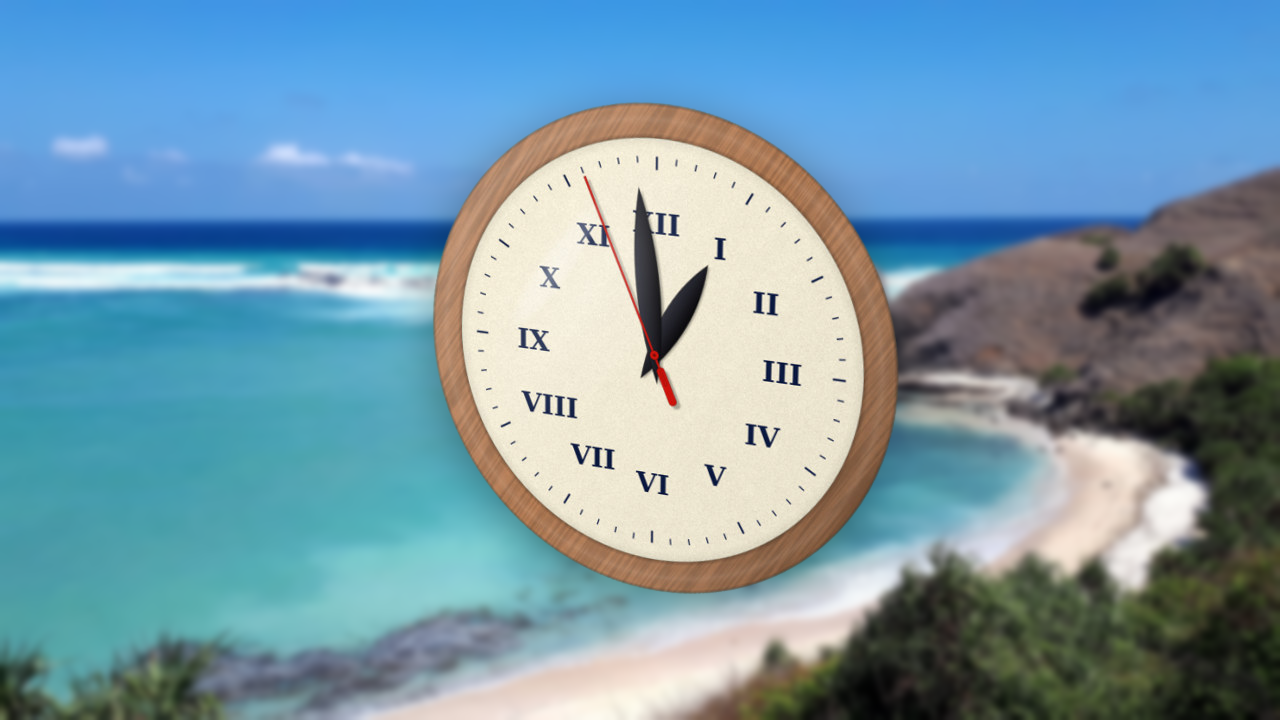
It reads **12:58:56**
